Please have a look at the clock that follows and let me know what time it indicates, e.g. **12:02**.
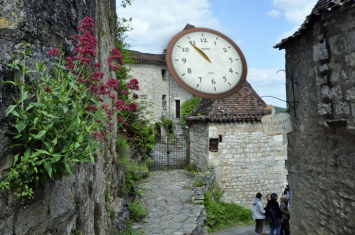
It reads **10:54**
